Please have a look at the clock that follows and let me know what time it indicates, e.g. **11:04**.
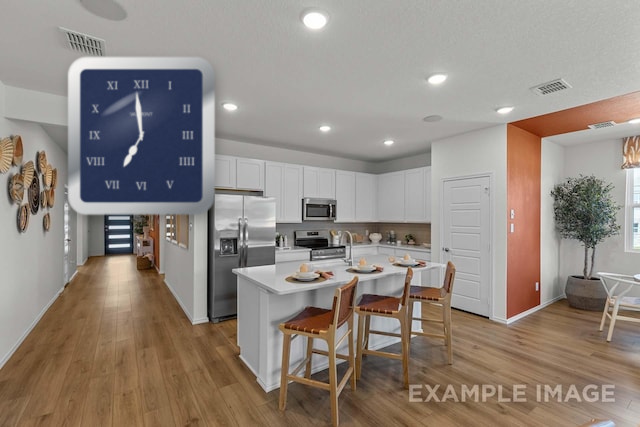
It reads **6:59**
